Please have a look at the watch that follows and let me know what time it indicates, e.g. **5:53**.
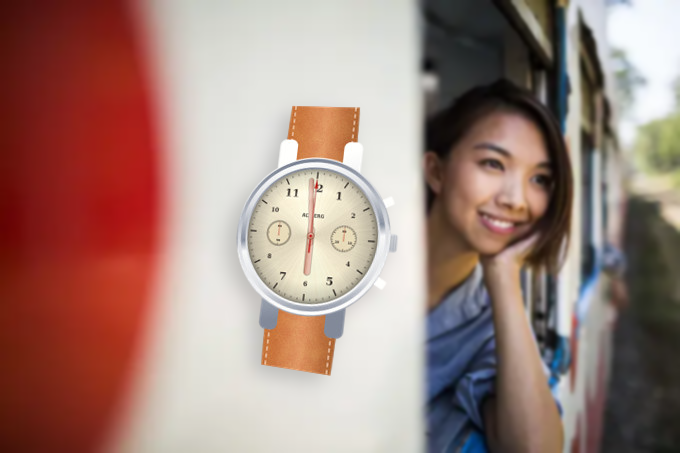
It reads **5:59**
